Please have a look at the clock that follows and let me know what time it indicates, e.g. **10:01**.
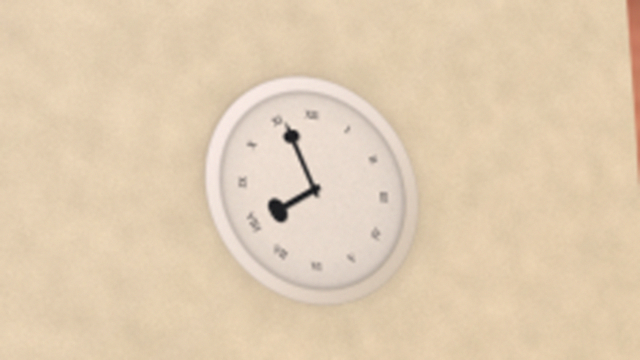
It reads **7:56**
